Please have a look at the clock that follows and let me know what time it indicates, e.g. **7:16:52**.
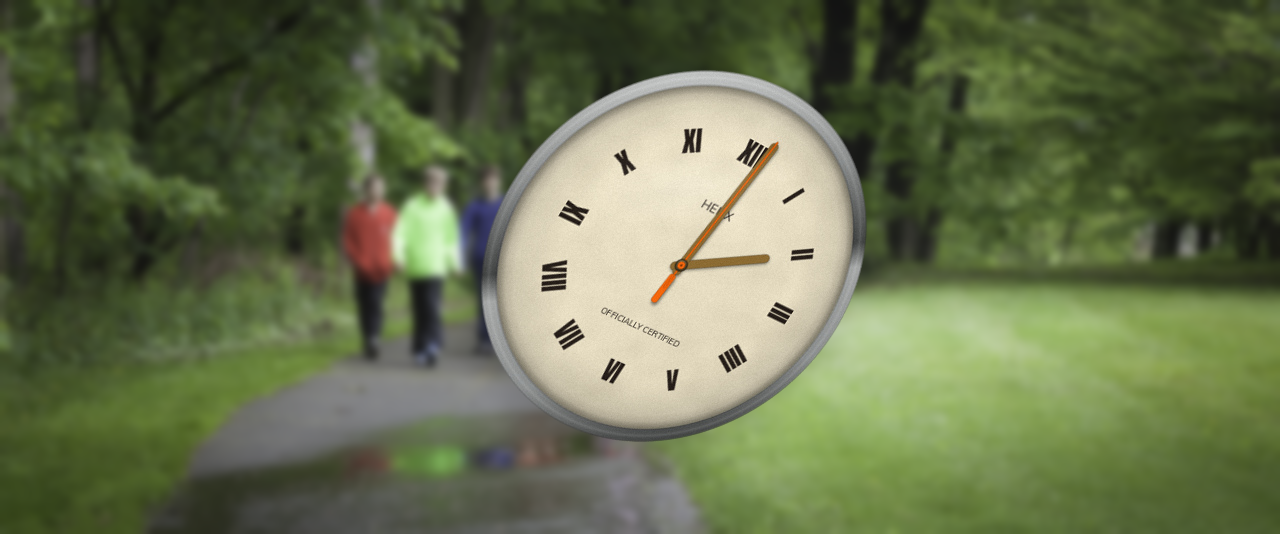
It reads **2:01:01**
